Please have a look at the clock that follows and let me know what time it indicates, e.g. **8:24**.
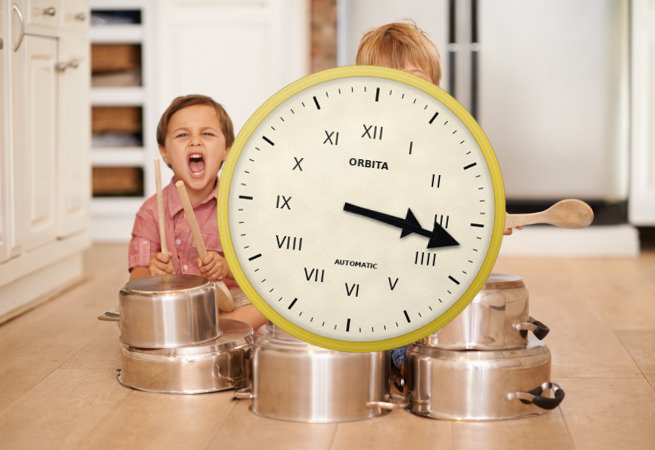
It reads **3:17**
